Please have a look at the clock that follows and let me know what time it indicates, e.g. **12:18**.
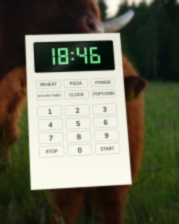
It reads **18:46**
